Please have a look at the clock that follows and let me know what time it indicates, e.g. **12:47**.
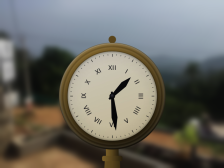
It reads **1:29**
